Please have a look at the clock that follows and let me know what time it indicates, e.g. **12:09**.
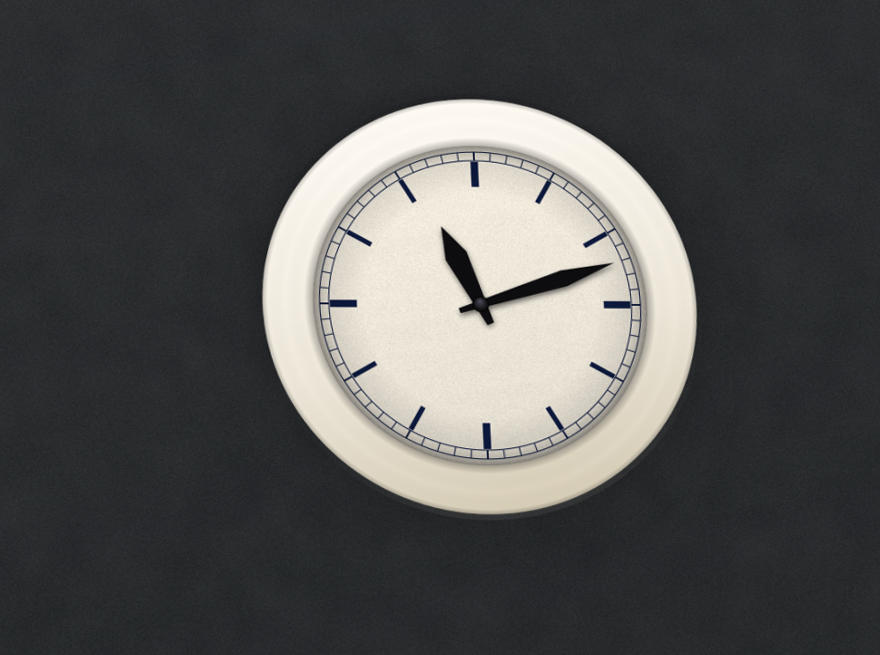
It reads **11:12**
